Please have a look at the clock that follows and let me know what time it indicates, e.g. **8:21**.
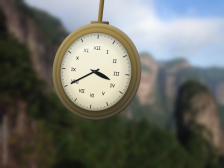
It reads **3:40**
